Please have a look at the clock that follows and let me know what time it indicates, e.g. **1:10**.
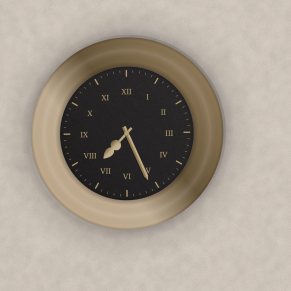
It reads **7:26**
